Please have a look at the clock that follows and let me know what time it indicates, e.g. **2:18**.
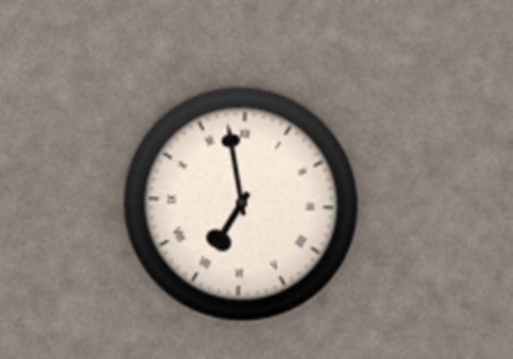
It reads **6:58**
